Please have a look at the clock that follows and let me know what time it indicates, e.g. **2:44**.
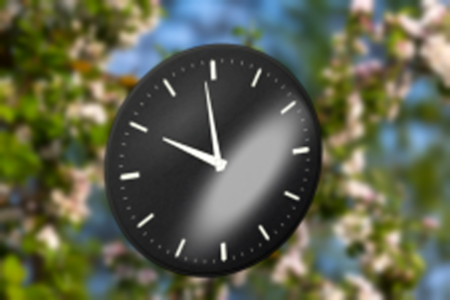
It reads **9:59**
